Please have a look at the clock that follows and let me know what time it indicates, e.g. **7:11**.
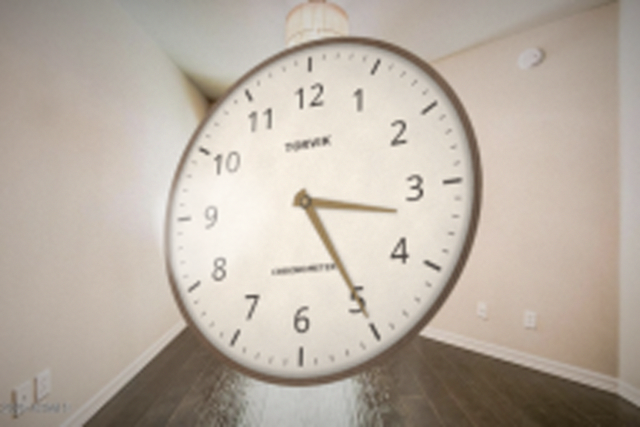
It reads **3:25**
